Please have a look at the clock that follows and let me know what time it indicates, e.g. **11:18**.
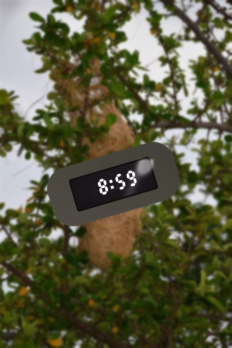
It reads **8:59**
